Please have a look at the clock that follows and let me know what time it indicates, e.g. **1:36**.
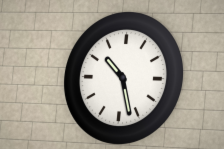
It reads **10:27**
